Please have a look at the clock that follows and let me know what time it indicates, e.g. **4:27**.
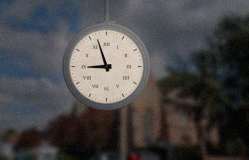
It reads **8:57**
